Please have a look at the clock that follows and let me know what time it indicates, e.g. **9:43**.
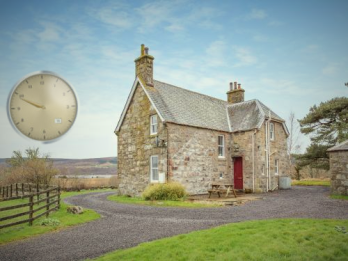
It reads **9:49**
